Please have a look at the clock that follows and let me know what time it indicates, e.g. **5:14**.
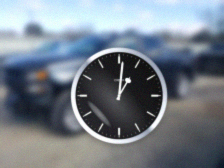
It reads **1:01**
